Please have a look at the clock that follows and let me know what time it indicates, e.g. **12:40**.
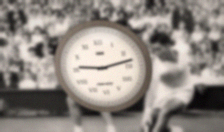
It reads **9:13**
